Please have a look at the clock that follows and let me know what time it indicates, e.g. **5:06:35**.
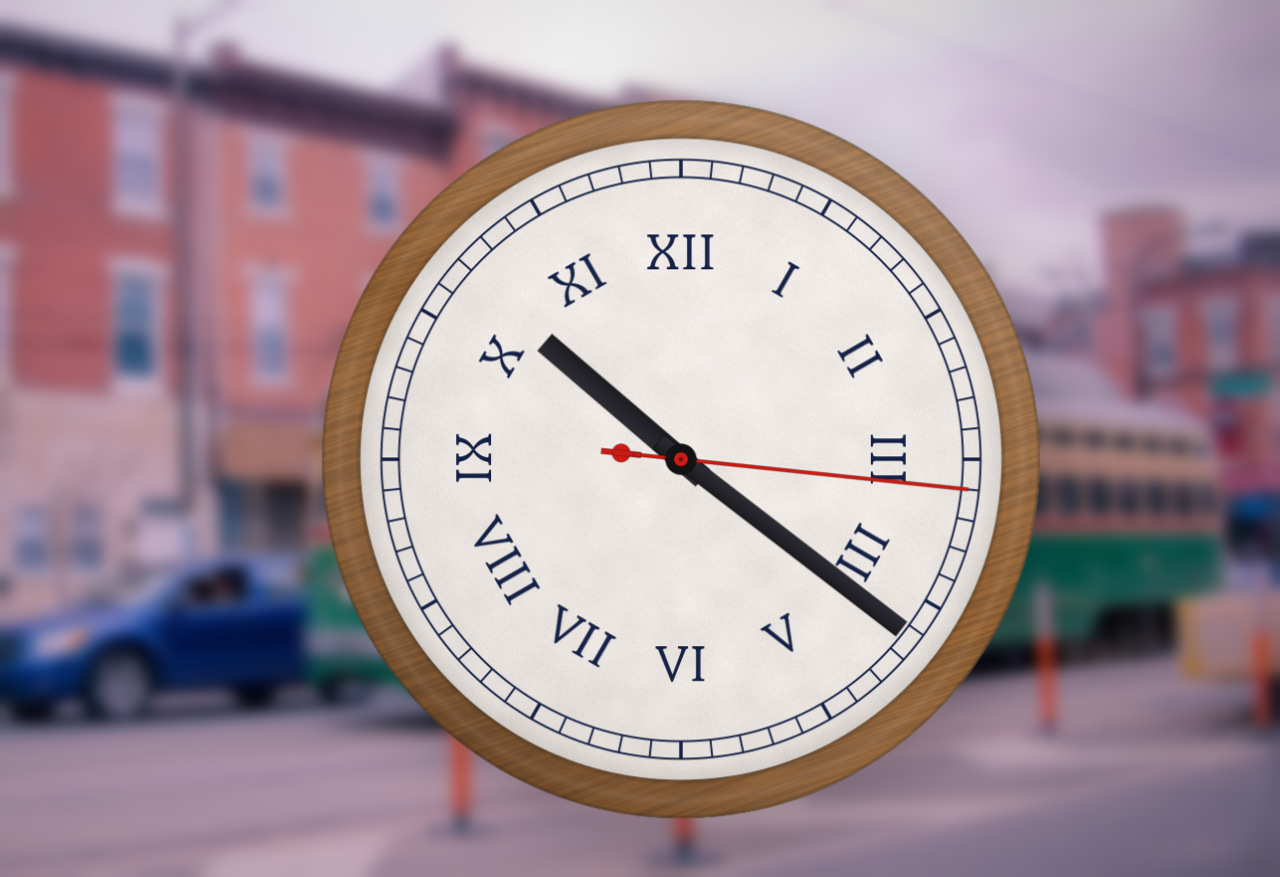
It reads **10:21:16**
